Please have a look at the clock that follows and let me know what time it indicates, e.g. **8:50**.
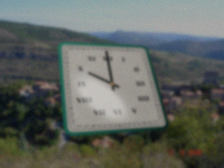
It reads **10:00**
